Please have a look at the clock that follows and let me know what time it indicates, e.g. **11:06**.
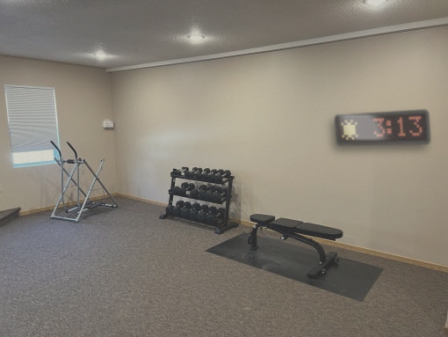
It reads **3:13**
